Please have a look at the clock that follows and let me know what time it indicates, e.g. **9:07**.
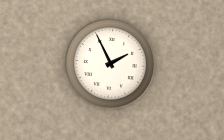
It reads **1:55**
